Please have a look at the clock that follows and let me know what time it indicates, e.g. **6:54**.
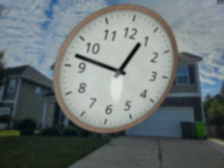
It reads **12:47**
